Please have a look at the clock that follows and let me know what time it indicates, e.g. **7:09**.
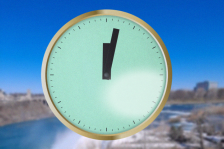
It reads **12:02**
